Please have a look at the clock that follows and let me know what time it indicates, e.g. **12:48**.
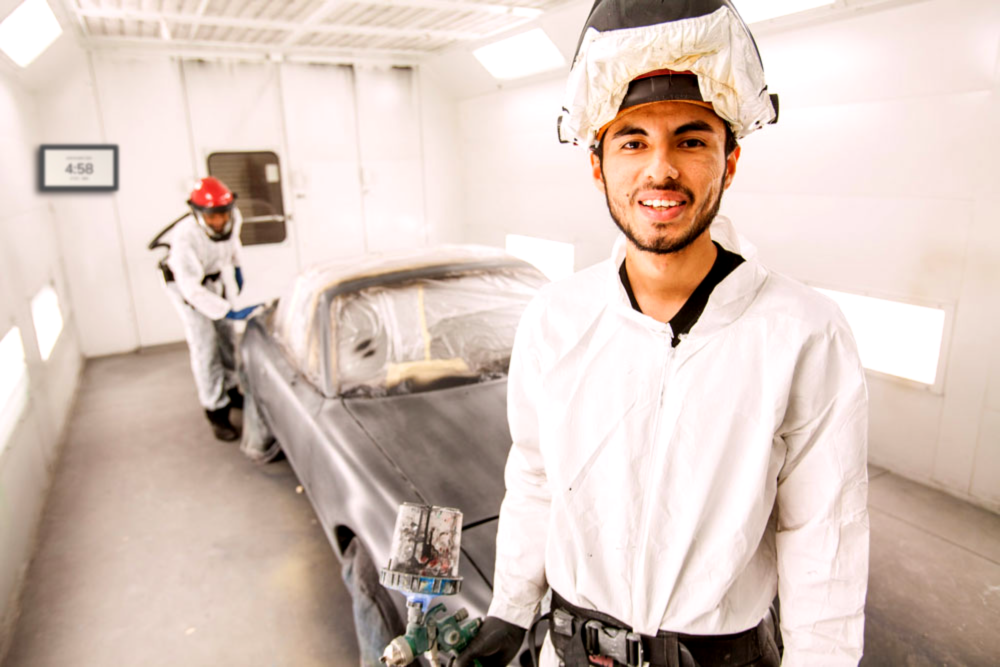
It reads **4:58**
